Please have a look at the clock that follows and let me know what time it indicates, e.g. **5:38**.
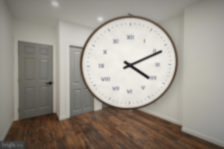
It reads **4:11**
